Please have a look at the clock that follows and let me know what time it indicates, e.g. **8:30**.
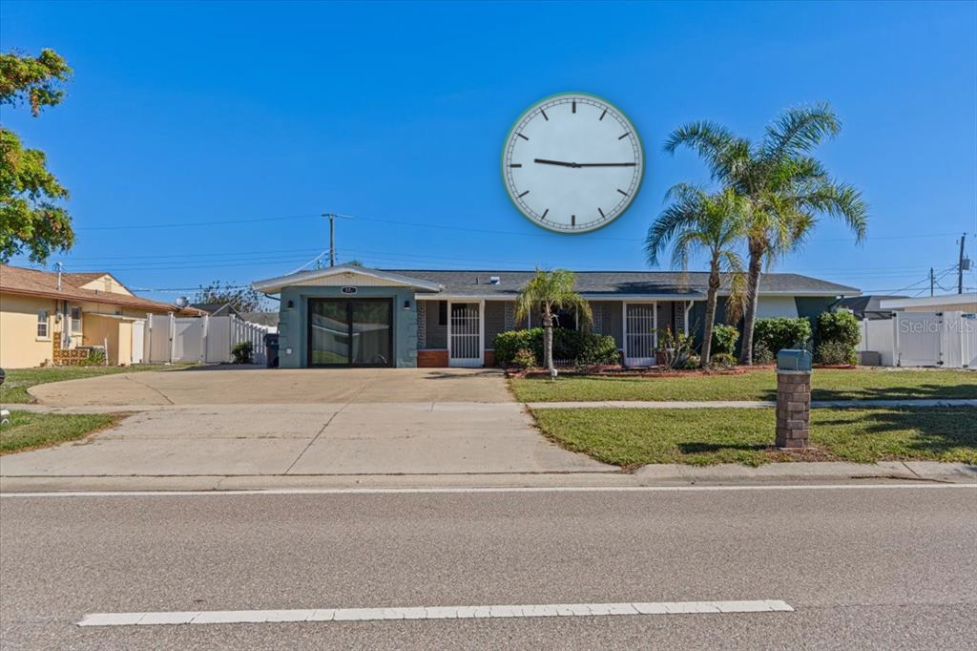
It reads **9:15**
